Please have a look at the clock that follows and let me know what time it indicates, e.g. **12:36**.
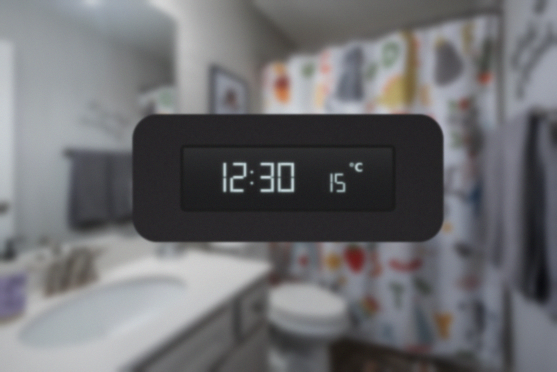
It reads **12:30**
